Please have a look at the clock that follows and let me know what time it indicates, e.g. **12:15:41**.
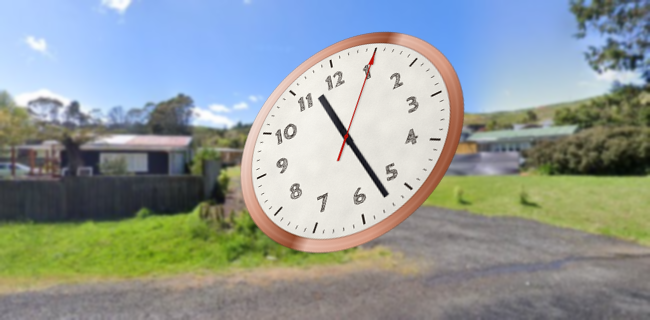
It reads **11:27:05**
